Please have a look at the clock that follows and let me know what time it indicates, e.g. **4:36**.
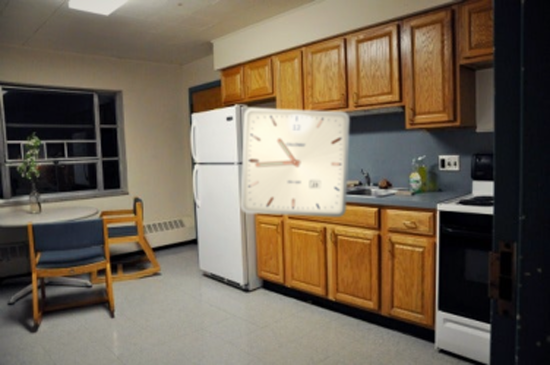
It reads **10:44**
